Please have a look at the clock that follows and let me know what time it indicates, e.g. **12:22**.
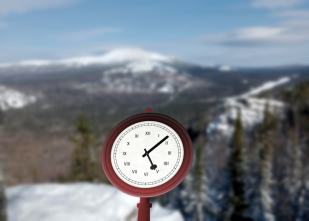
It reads **5:08**
